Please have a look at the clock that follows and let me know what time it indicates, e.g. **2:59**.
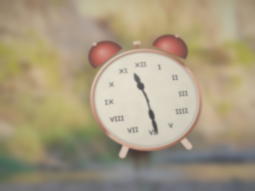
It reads **11:29**
